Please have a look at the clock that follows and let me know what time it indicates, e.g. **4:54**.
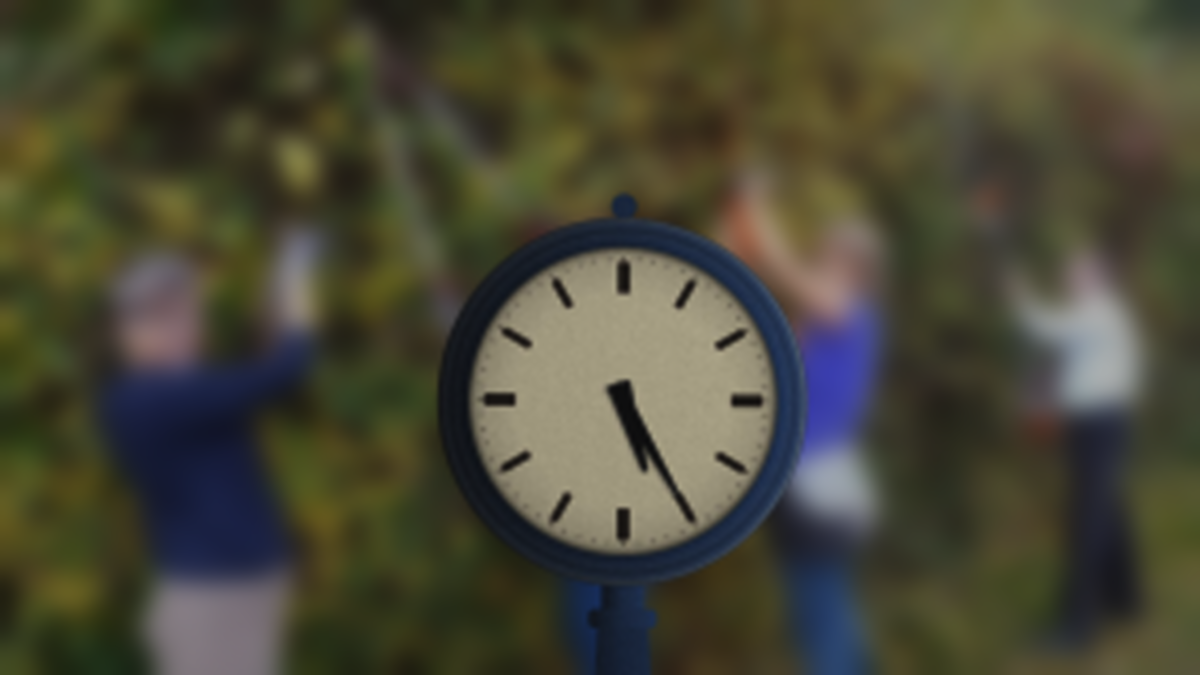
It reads **5:25**
